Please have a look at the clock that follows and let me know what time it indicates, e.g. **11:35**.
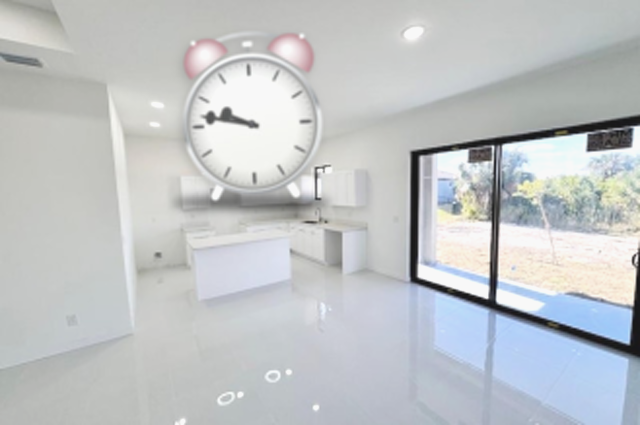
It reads **9:47**
